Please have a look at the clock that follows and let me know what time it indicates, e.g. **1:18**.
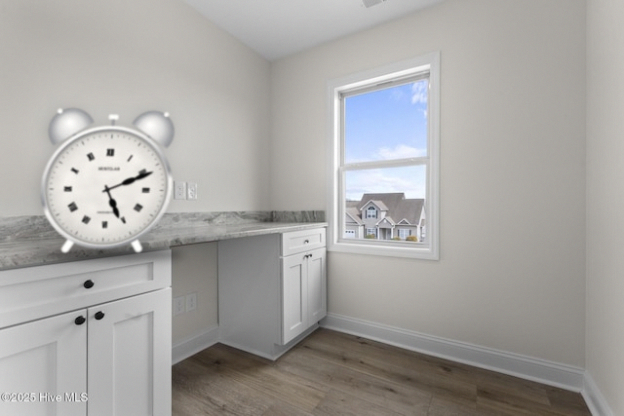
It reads **5:11**
